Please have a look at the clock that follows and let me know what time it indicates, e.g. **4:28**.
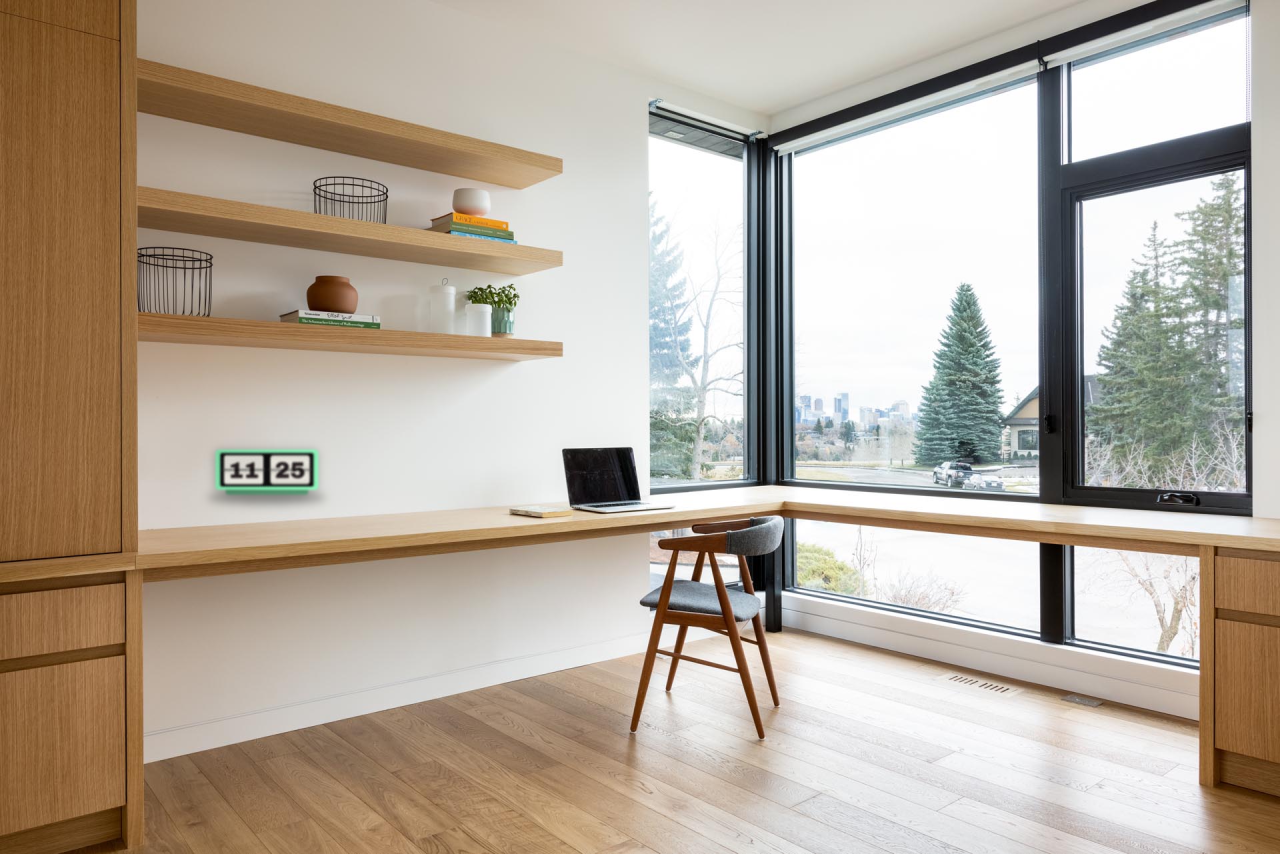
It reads **11:25**
